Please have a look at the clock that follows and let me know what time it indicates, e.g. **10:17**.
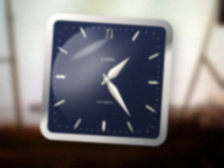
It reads **1:24**
